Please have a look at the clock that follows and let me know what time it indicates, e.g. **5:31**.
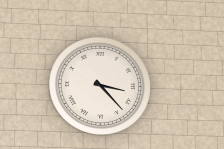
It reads **3:23**
